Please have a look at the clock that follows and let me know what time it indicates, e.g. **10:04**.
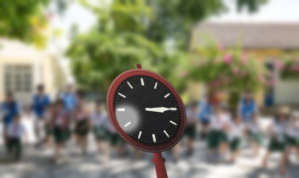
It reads **3:15**
